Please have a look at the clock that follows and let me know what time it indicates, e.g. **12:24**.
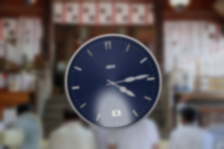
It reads **4:14**
